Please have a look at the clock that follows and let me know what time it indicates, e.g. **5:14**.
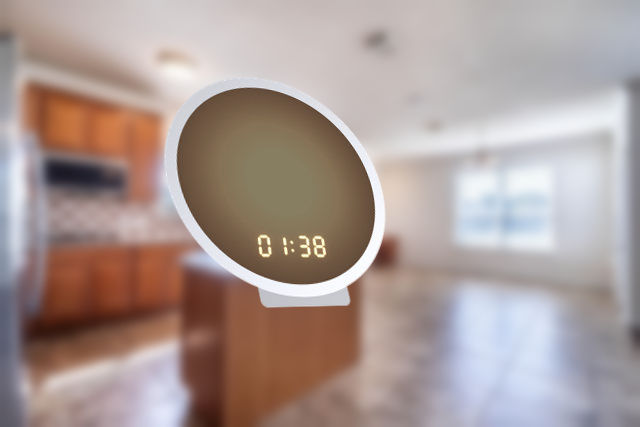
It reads **1:38**
